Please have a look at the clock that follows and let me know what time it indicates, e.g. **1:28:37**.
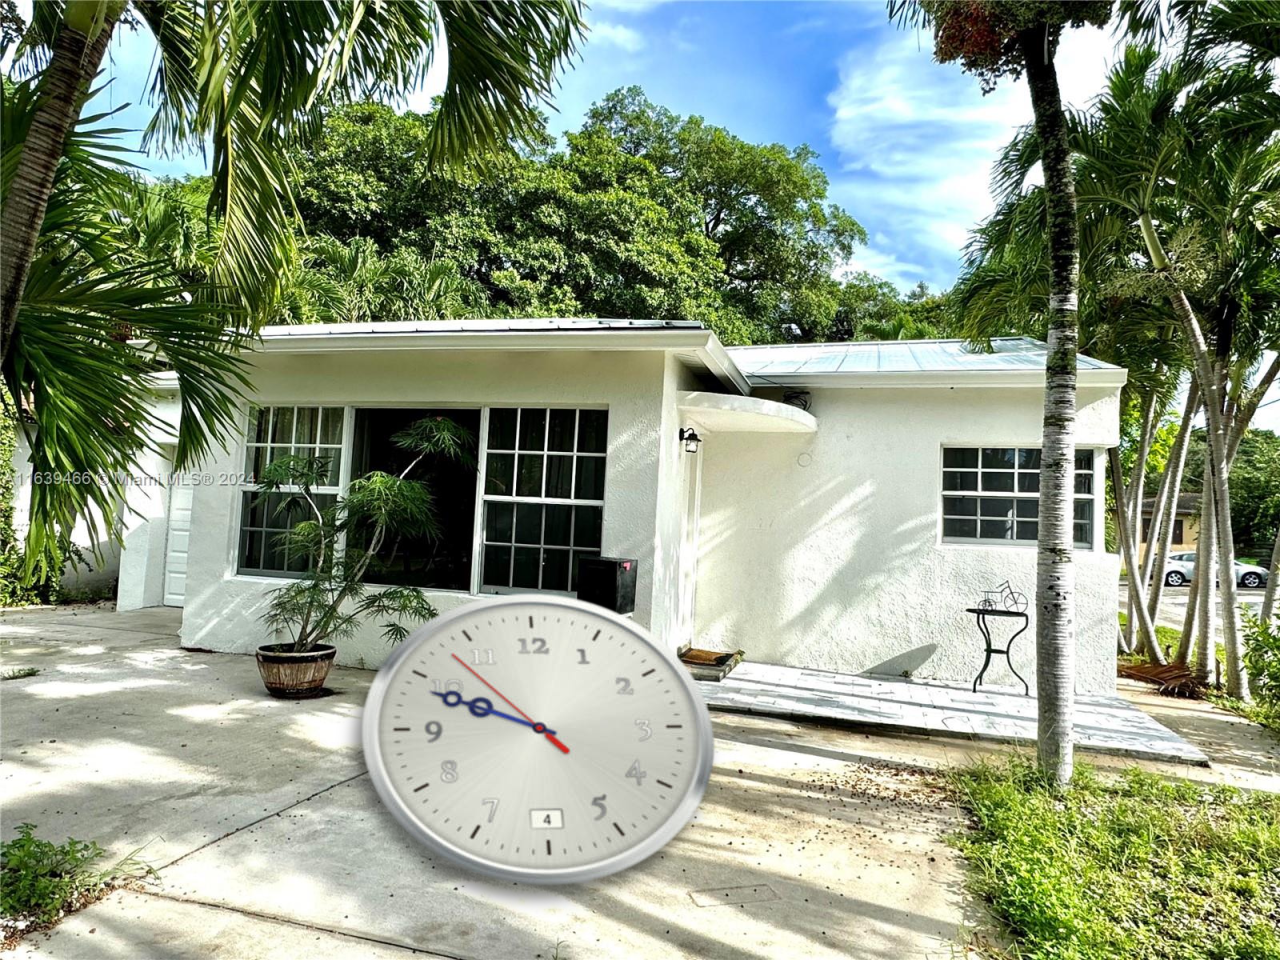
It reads **9:48:53**
